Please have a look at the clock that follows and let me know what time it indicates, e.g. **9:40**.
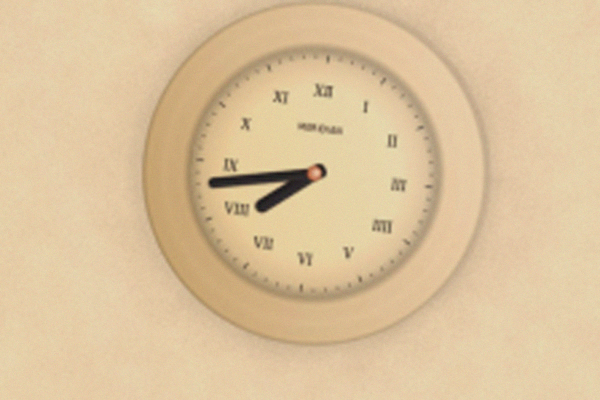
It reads **7:43**
